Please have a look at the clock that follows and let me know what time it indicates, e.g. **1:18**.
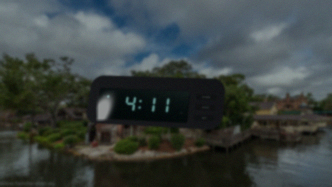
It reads **4:11**
